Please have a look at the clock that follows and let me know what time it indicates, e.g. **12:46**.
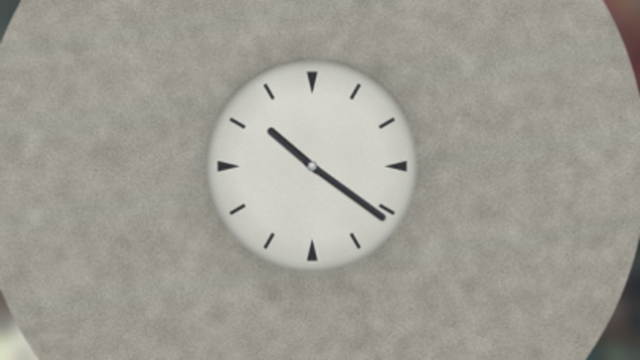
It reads **10:21**
